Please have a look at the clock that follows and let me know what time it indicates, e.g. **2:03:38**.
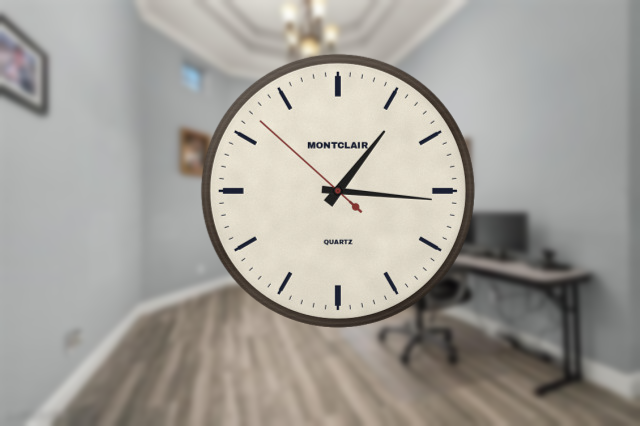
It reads **1:15:52**
